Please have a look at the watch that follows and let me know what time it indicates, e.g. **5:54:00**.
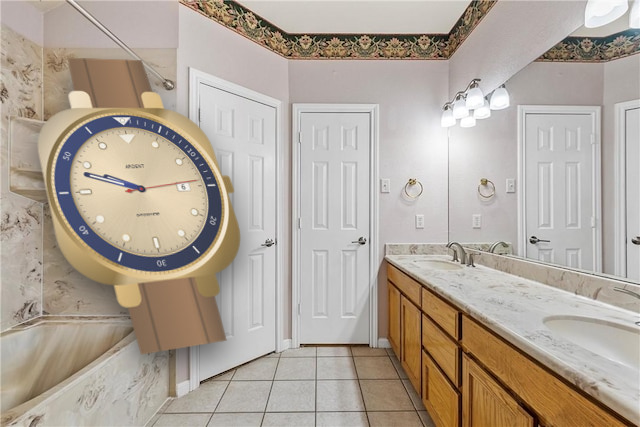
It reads **9:48:14**
